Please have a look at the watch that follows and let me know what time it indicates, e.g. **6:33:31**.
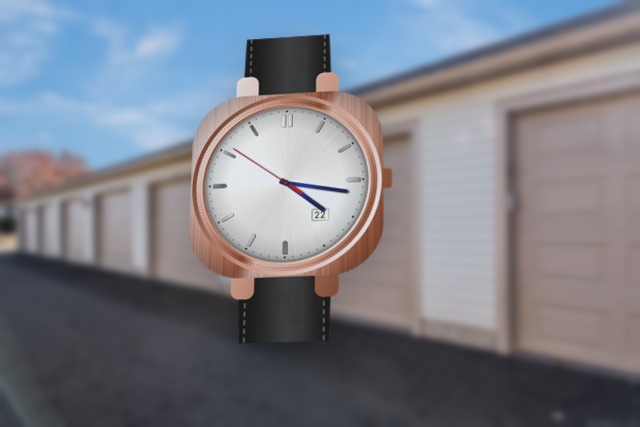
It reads **4:16:51**
